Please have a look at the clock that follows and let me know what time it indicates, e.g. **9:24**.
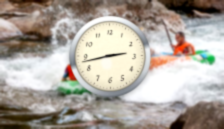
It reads **2:43**
